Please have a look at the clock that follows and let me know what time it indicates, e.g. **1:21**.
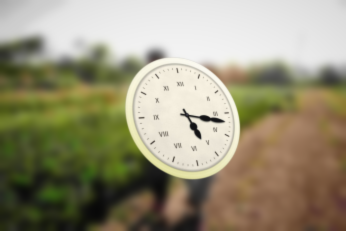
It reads **5:17**
